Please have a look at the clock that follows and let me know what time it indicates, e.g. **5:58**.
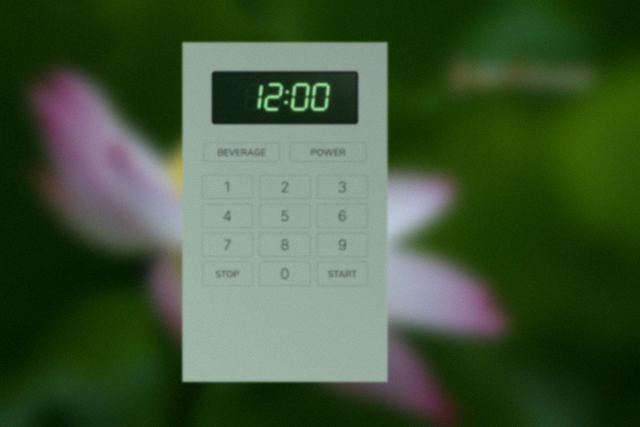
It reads **12:00**
